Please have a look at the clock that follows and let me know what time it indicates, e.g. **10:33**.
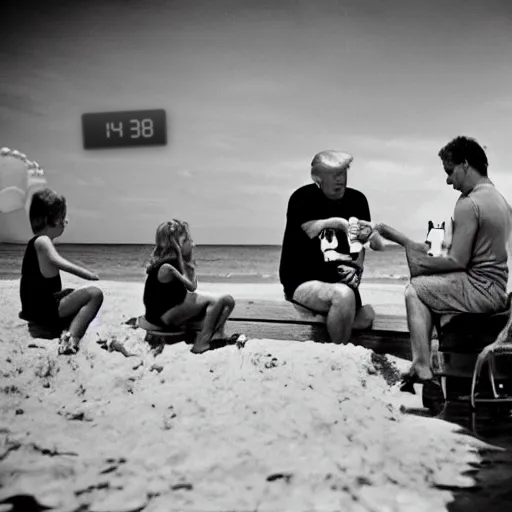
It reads **14:38**
